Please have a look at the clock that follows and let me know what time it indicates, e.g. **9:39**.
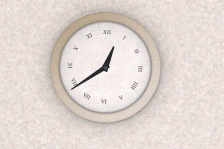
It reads **12:39**
